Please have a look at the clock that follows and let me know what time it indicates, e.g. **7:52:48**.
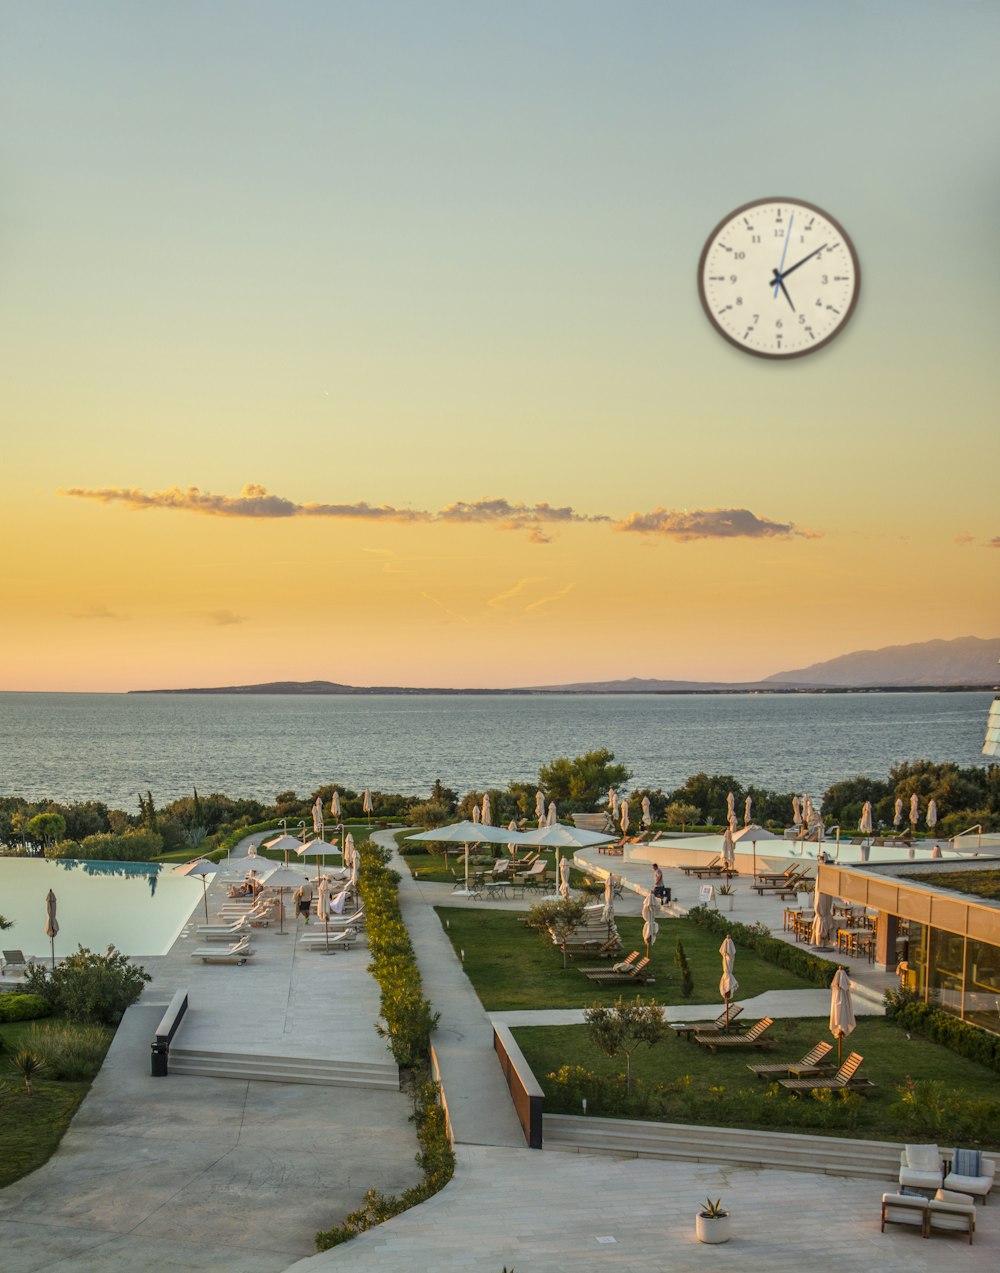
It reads **5:09:02**
